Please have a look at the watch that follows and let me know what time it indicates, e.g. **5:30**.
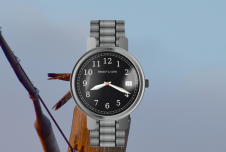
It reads **8:19**
